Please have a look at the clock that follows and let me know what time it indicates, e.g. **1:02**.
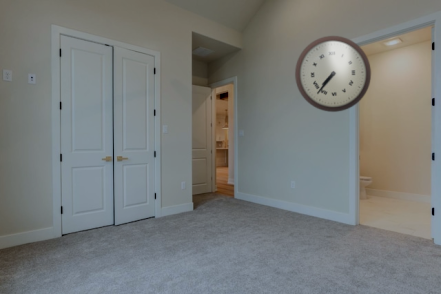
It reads **7:37**
